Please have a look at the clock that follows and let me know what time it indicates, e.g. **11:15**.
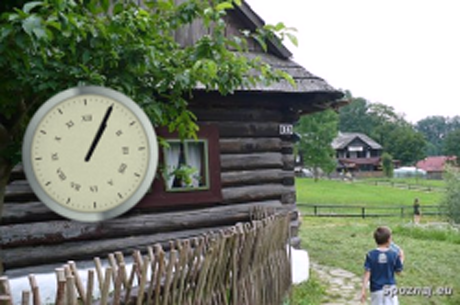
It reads **1:05**
